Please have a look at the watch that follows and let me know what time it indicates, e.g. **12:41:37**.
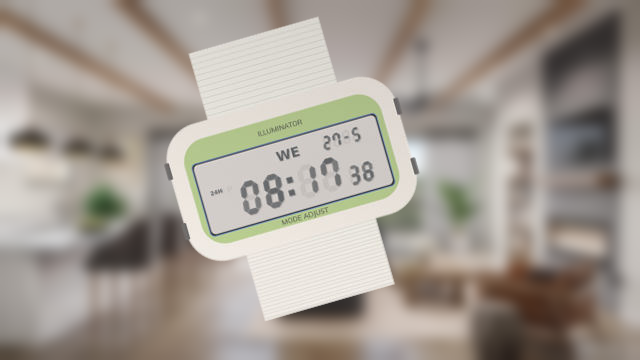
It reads **8:17:38**
